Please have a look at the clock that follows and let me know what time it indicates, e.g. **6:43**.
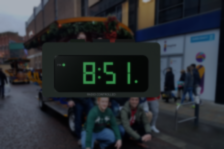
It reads **8:51**
